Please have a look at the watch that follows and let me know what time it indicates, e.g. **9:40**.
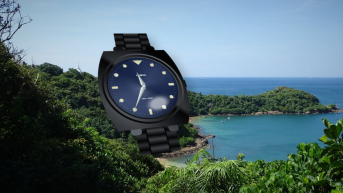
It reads **11:35**
